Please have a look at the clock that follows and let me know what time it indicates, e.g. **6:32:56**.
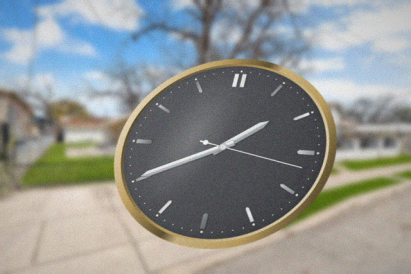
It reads **1:40:17**
